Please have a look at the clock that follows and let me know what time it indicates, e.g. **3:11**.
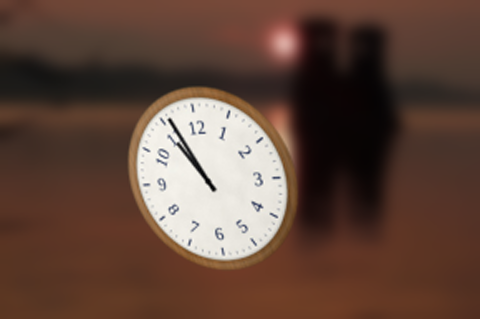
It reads **10:56**
